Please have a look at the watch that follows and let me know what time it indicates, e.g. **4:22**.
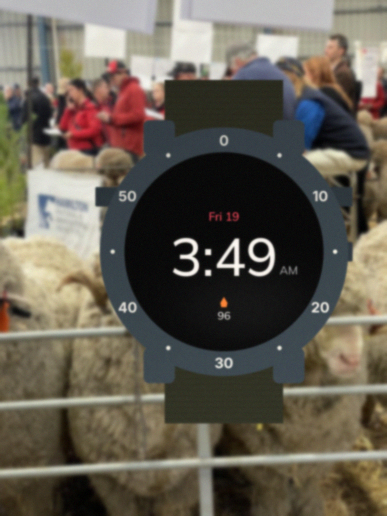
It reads **3:49**
